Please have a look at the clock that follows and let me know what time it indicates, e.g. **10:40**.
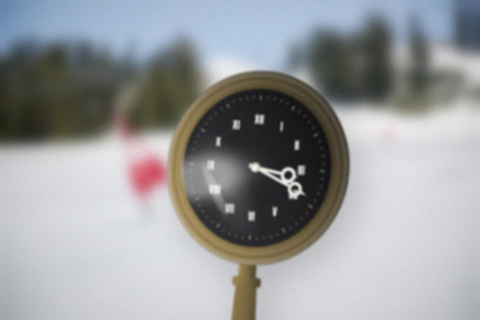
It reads **3:19**
